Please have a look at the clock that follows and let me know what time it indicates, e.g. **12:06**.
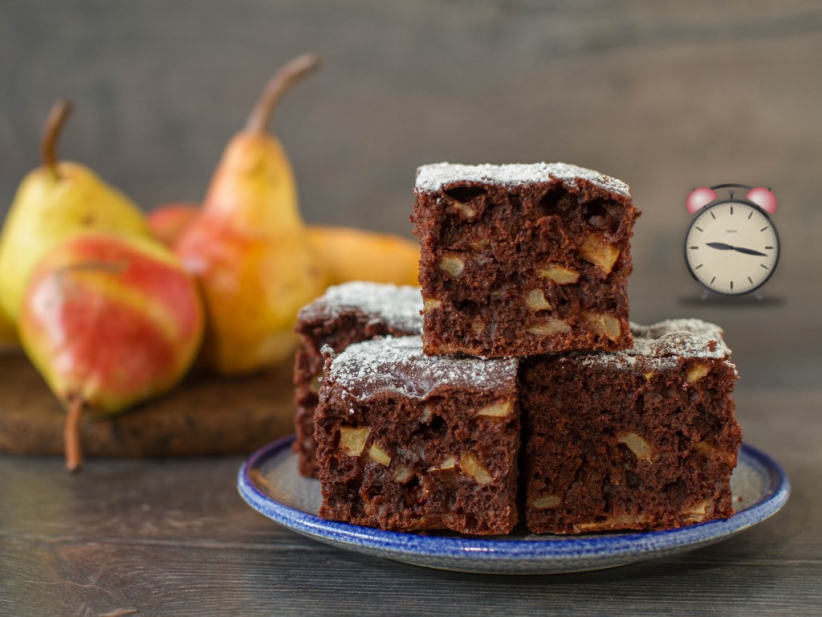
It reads **9:17**
